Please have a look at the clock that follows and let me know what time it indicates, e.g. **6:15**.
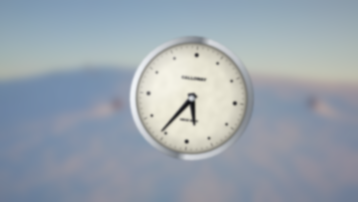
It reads **5:36**
